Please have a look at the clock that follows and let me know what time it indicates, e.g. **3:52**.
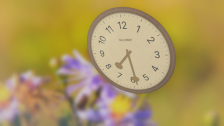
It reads **7:29**
